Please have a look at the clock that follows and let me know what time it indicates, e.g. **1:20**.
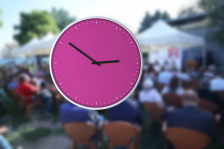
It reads **2:51**
